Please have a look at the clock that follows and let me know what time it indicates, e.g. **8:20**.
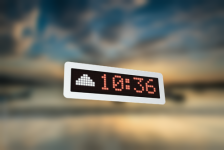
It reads **10:36**
